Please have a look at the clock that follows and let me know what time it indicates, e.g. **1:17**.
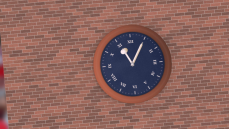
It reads **11:05**
